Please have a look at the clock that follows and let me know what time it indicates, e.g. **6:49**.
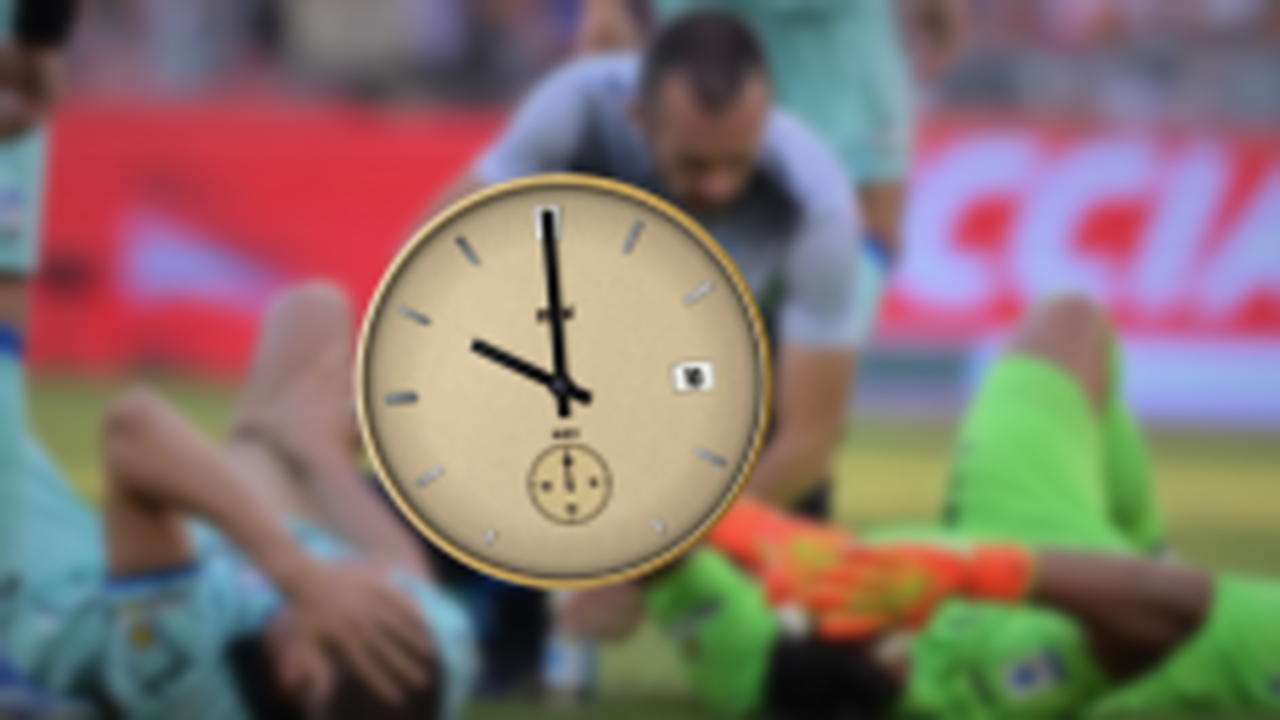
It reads **10:00**
